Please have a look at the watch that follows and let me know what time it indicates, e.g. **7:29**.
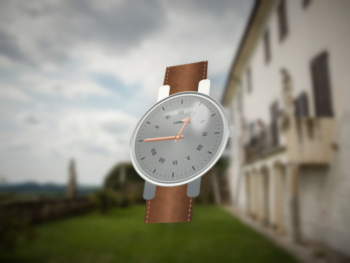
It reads **12:45**
